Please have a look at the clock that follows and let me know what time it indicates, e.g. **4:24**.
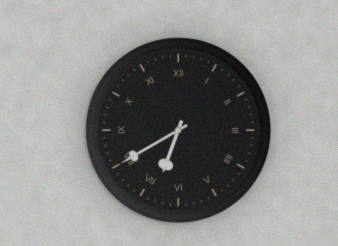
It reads **6:40**
